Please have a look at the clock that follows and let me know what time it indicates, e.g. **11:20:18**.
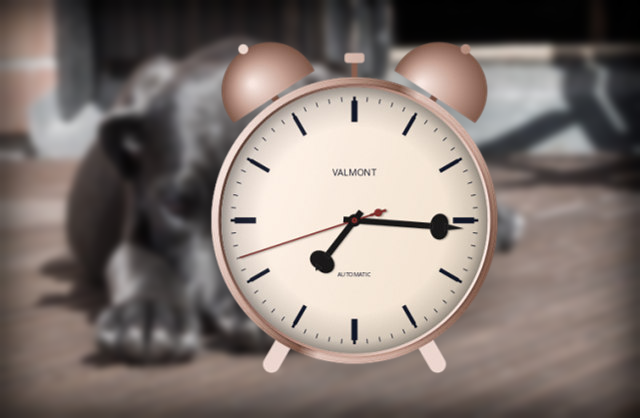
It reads **7:15:42**
